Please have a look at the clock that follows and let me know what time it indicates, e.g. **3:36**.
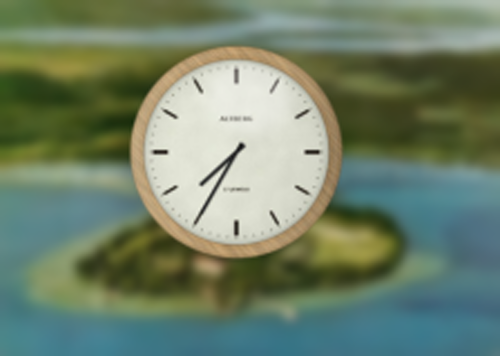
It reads **7:35**
